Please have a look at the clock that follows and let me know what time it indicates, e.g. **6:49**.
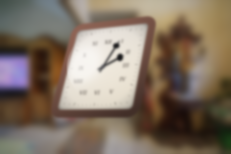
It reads **2:04**
